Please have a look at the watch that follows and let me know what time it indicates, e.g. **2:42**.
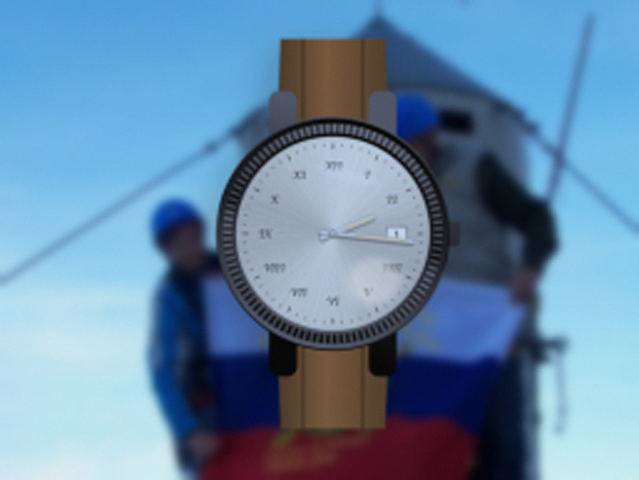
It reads **2:16**
